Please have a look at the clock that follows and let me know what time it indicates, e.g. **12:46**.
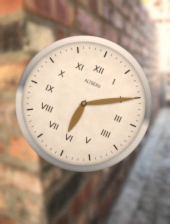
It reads **6:10**
